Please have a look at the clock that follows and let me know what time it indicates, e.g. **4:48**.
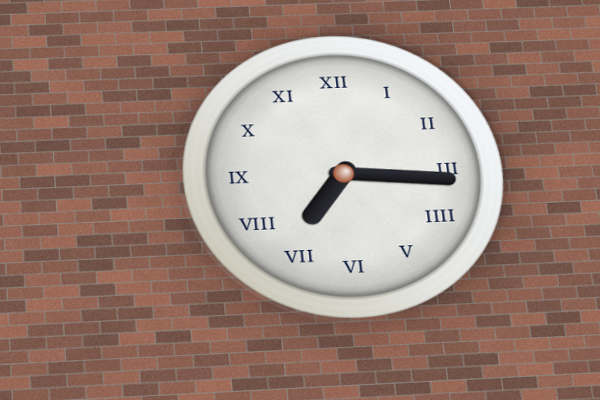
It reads **7:16**
